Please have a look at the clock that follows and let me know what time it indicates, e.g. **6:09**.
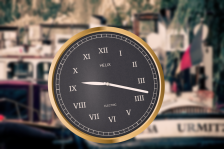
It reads **9:18**
